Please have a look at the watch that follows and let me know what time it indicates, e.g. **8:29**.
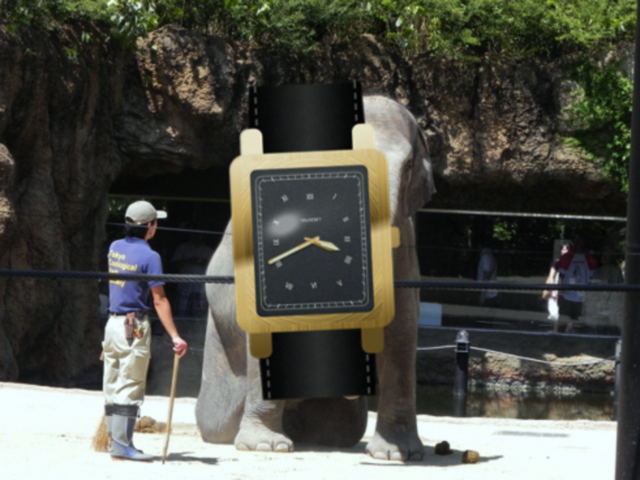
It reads **3:41**
